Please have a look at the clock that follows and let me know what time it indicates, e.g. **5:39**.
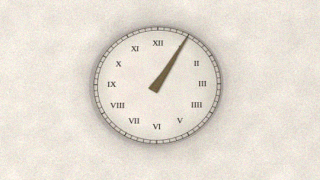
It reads **1:05**
